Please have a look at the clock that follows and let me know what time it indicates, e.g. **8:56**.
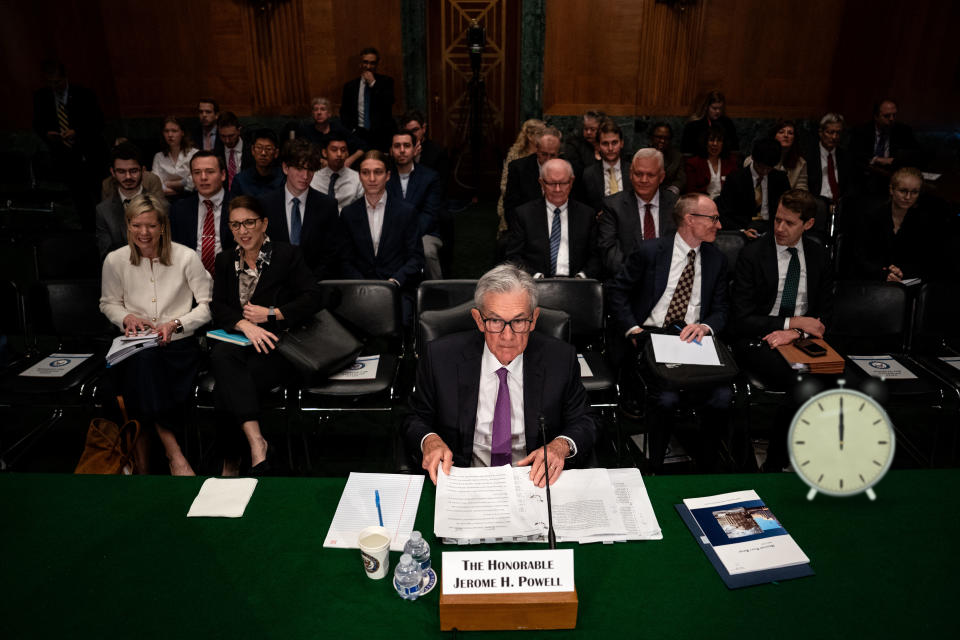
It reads **12:00**
